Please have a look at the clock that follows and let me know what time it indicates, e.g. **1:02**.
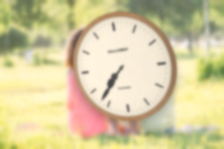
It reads **7:37**
